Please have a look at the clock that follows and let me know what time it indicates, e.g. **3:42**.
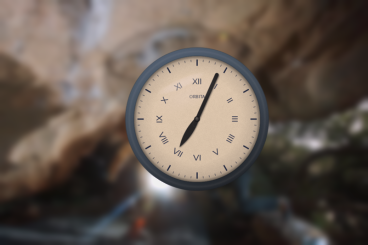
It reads **7:04**
